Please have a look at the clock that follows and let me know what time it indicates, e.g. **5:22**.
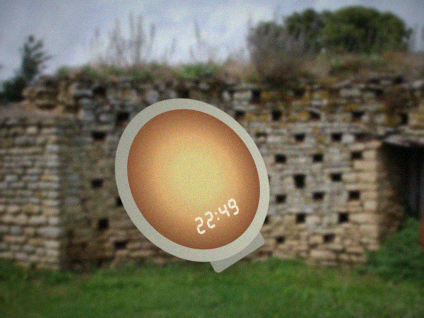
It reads **22:49**
